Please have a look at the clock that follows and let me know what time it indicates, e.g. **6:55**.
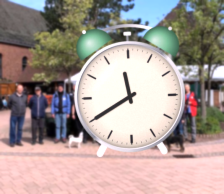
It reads **11:40**
